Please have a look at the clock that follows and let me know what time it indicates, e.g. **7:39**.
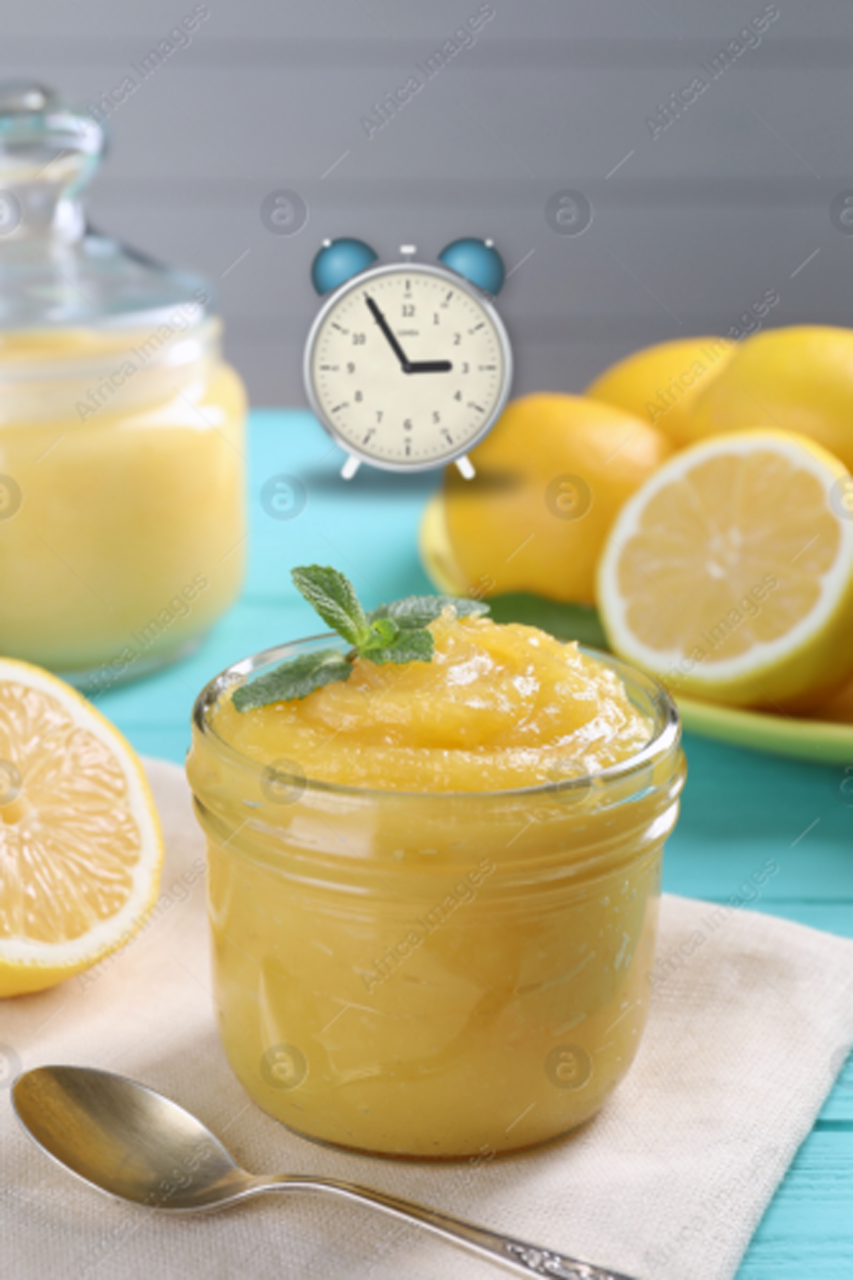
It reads **2:55**
